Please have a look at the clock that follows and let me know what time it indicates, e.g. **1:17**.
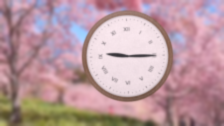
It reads **9:15**
